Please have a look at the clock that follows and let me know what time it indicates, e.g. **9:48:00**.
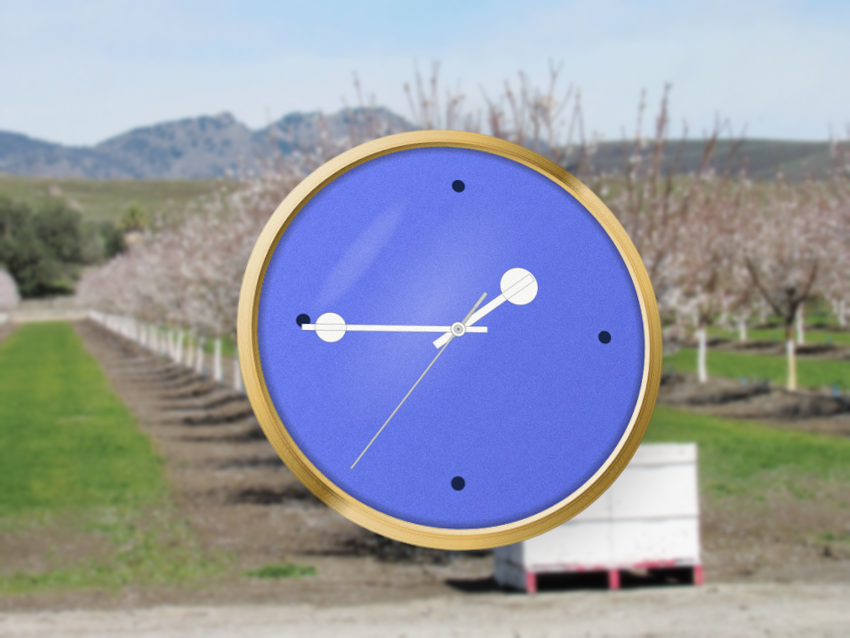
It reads **1:44:36**
